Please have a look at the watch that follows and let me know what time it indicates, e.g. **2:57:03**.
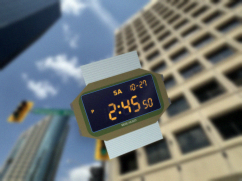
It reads **2:45:50**
